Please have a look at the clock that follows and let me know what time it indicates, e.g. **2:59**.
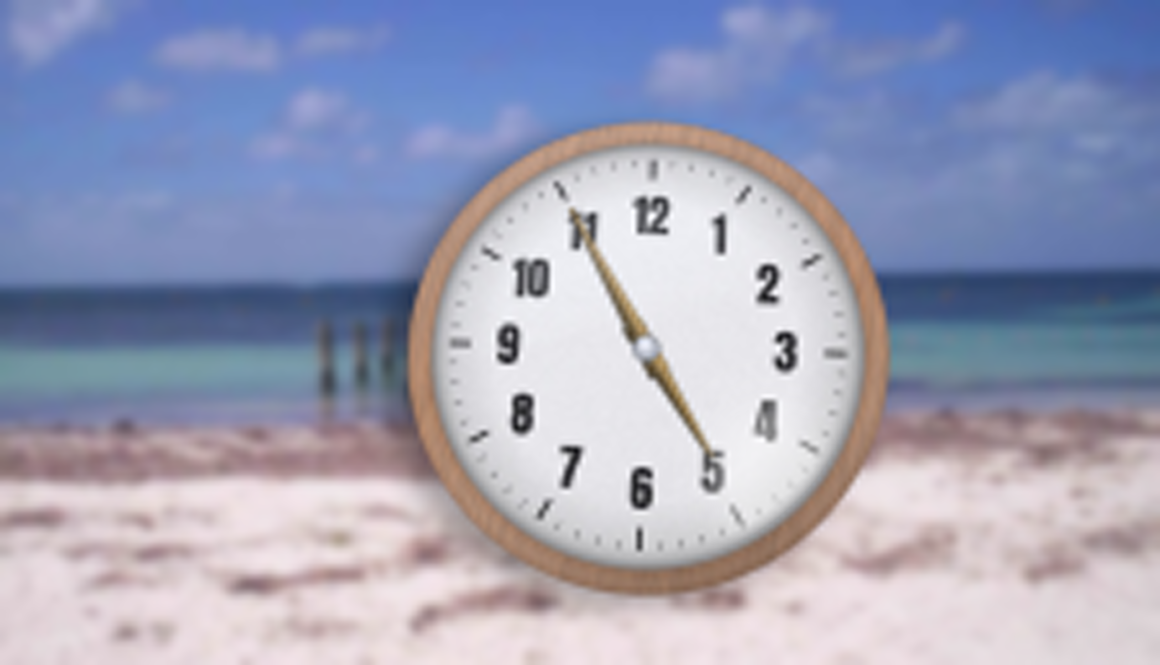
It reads **4:55**
